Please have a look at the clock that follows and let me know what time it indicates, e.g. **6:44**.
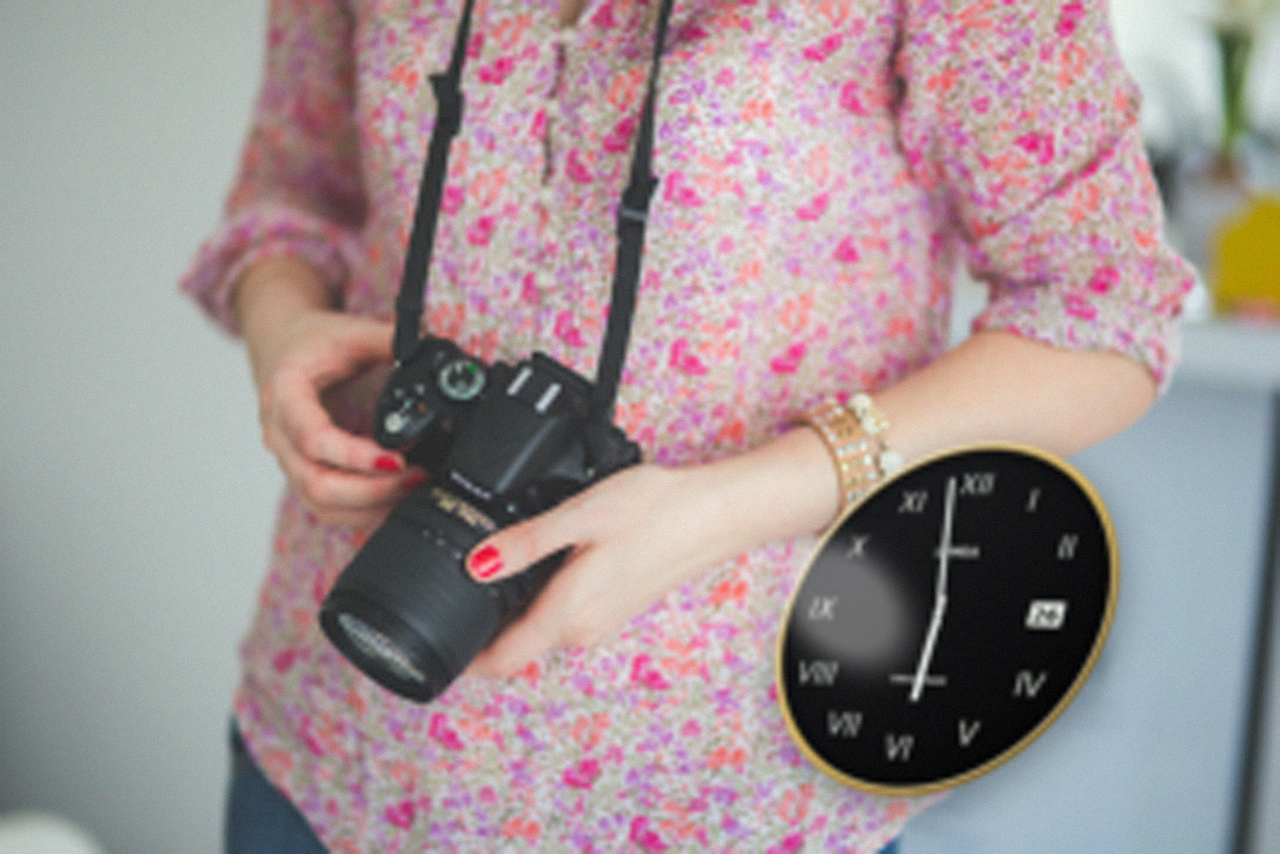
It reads **5:58**
